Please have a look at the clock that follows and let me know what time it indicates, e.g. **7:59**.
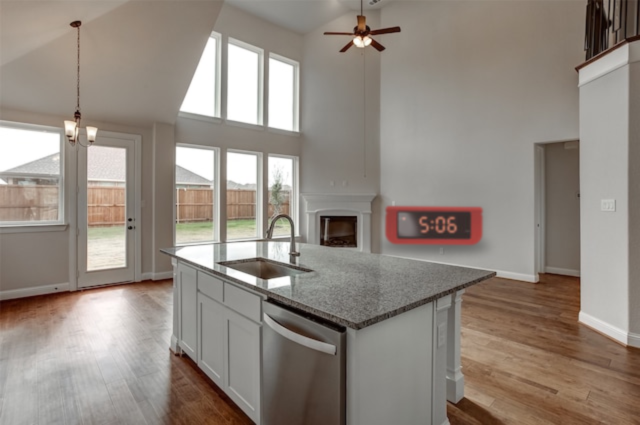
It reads **5:06**
